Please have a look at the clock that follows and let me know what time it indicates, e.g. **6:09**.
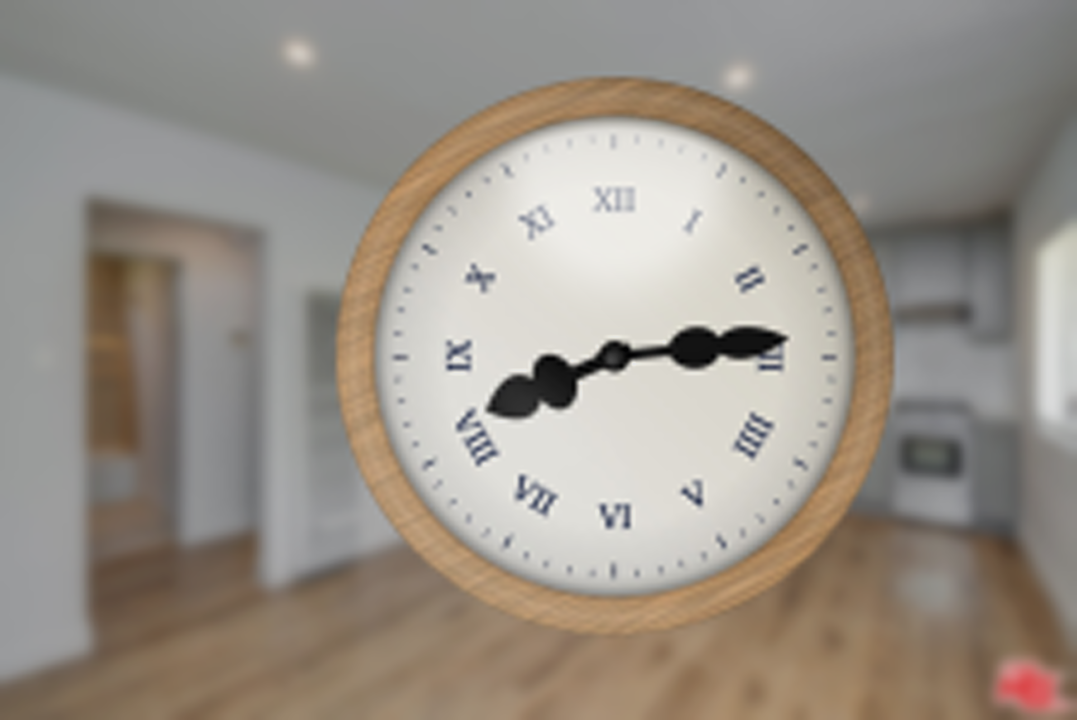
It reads **8:14**
